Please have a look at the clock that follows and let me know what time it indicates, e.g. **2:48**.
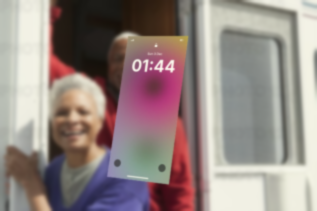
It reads **1:44**
